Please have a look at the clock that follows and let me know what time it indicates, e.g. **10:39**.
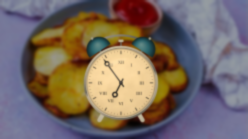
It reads **6:54**
